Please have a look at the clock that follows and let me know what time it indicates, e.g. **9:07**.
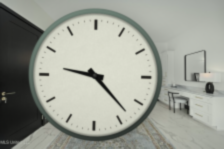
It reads **9:23**
